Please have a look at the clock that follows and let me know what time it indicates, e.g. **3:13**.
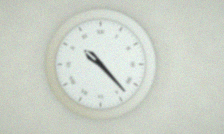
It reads **10:23**
